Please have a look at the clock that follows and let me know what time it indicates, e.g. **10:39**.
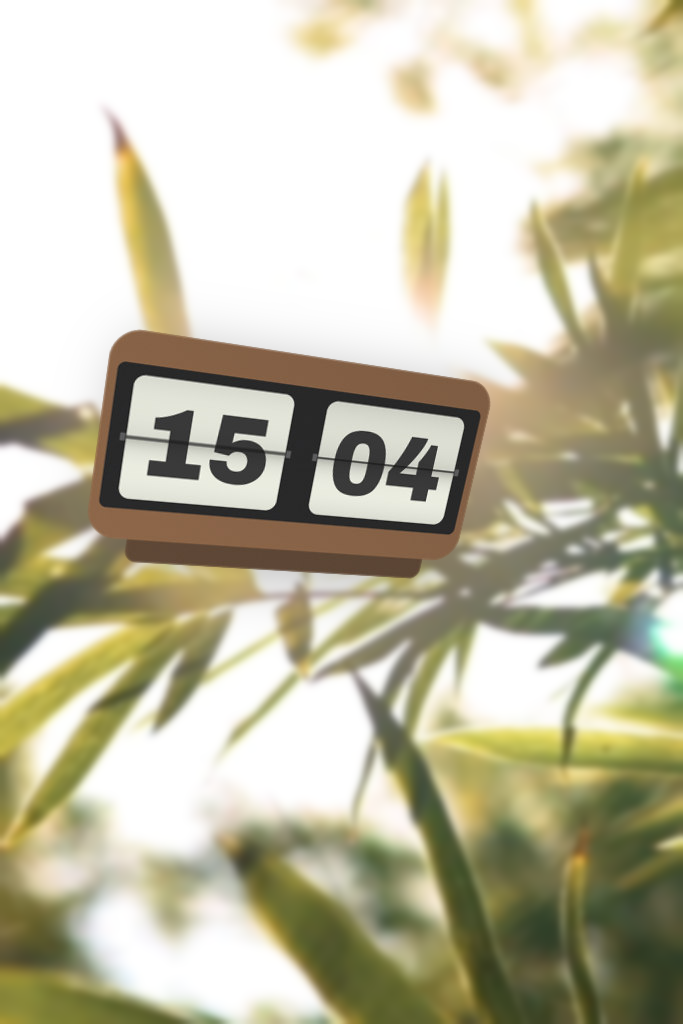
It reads **15:04**
